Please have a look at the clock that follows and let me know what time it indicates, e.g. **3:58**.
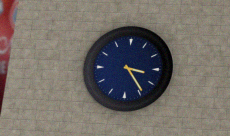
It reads **3:24**
